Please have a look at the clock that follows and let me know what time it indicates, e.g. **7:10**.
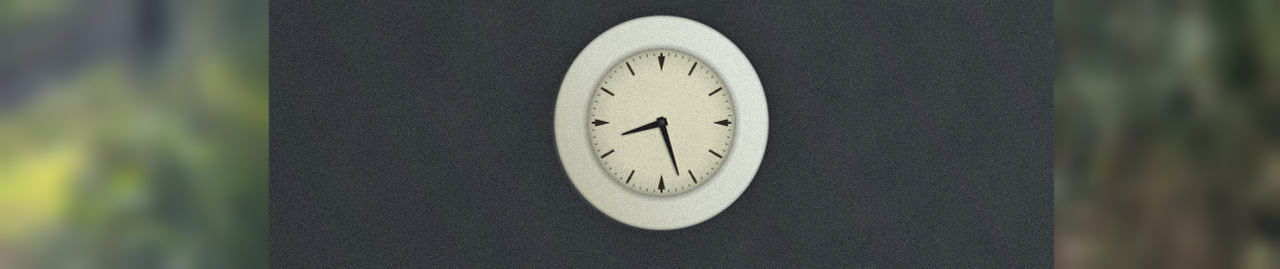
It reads **8:27**
